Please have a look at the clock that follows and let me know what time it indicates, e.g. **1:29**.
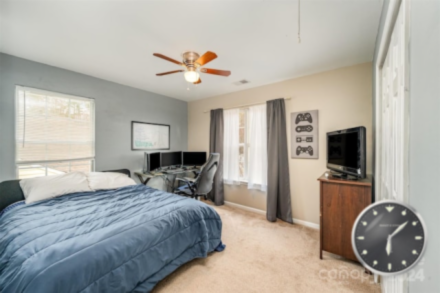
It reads **6:08**
